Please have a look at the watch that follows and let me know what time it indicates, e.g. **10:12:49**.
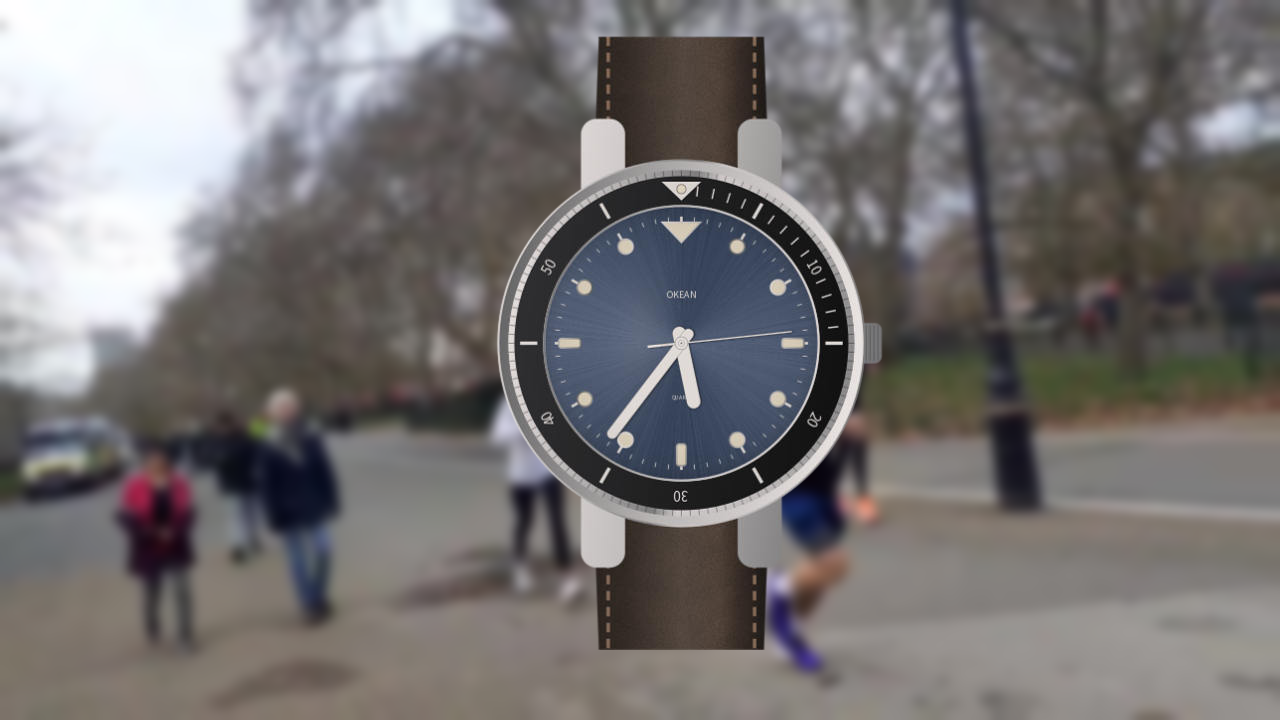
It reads **5:36:14**
